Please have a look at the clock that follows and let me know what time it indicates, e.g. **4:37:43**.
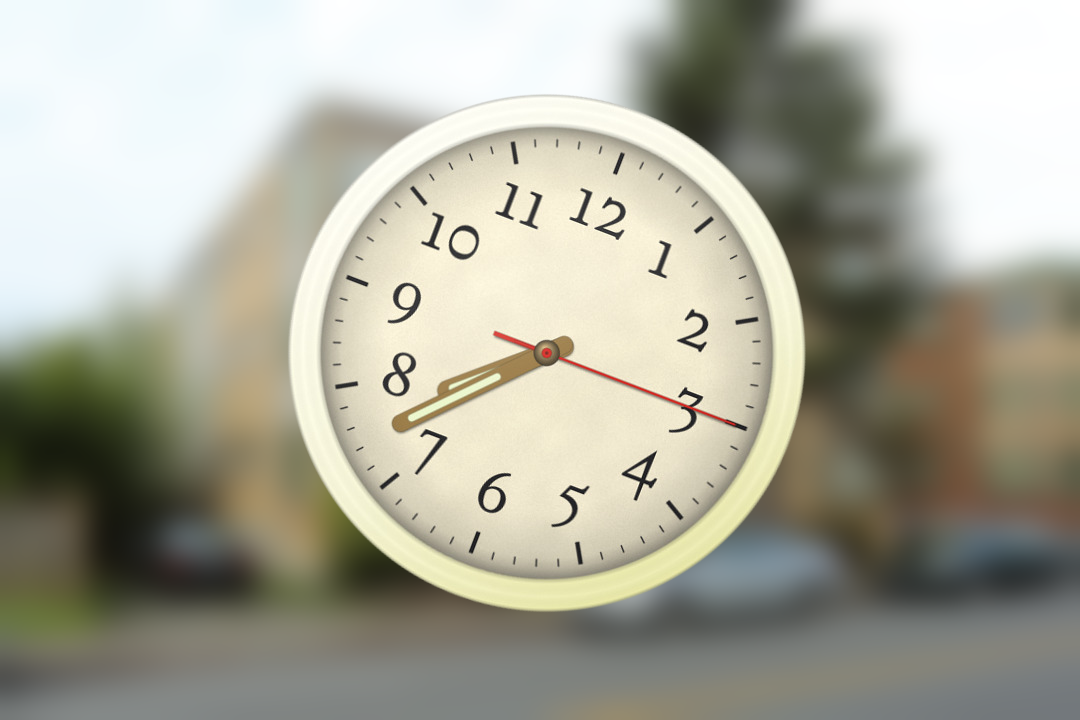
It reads **7:37:15**
